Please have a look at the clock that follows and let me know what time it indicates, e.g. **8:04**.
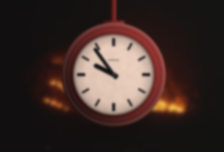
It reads **9:54**
